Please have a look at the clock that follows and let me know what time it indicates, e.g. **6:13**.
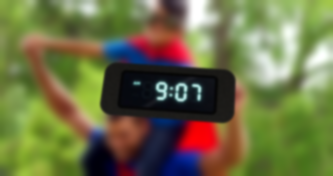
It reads **9:07**
